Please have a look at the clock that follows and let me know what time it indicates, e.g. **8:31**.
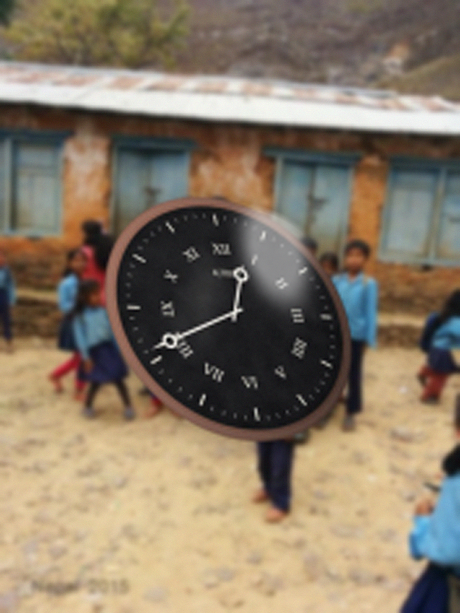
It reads **12:41**
